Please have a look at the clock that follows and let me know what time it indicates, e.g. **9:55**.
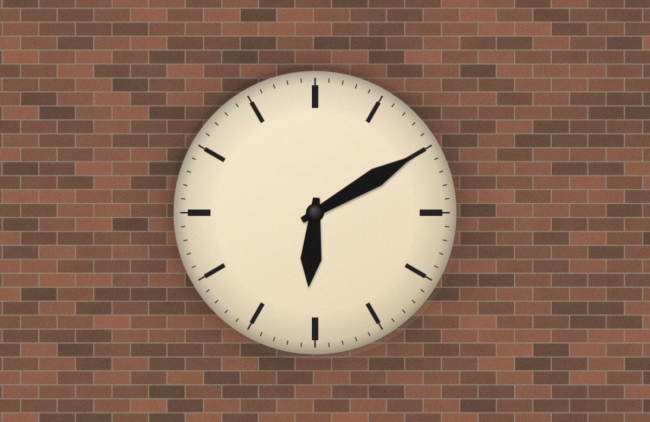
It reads **6:10**
